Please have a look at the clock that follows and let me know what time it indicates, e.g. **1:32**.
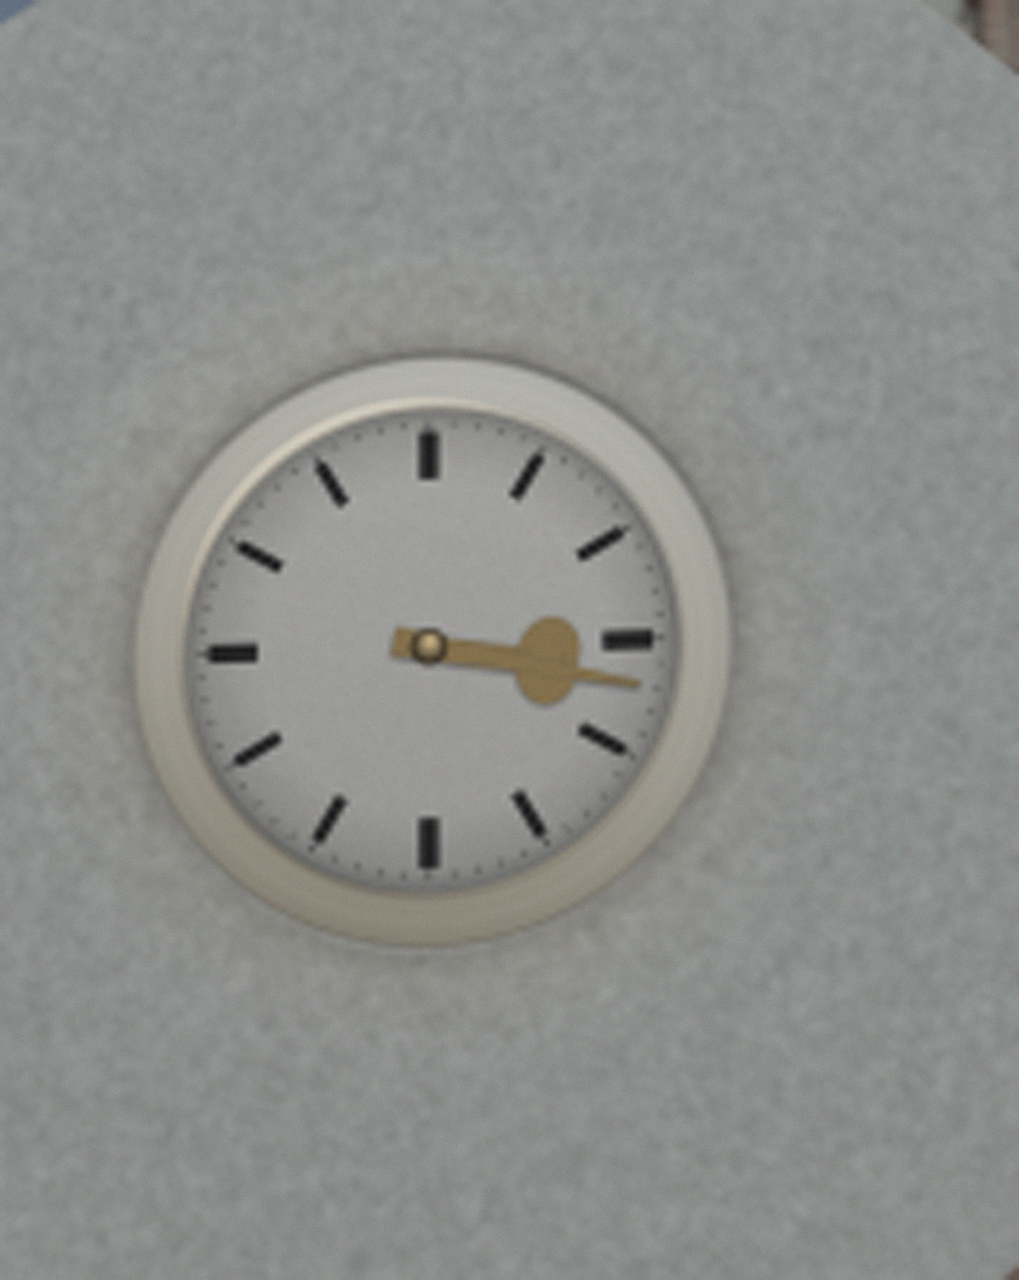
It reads **3:17**
